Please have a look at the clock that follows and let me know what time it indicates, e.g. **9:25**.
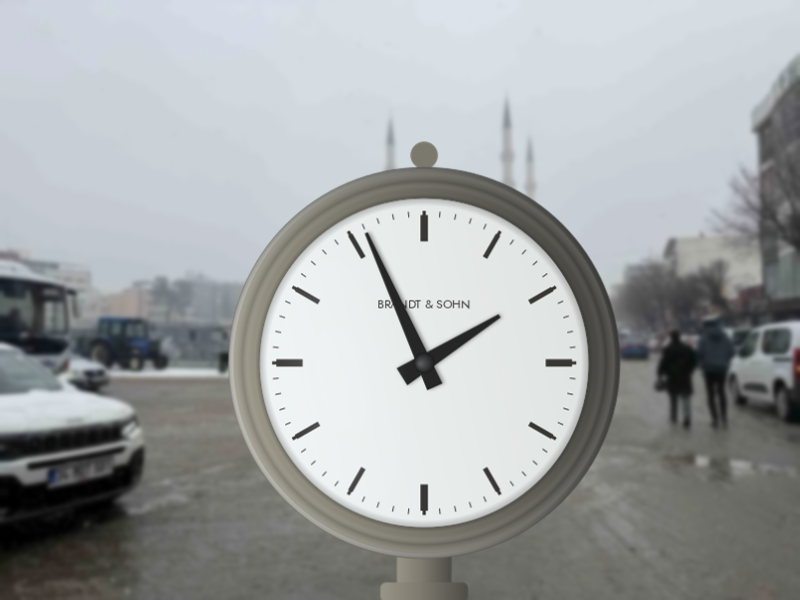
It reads **1:56**
